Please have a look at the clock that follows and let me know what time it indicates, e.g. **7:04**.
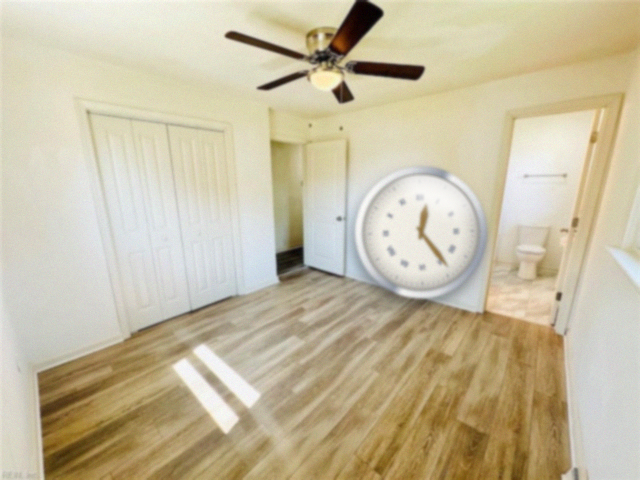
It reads **12:24**
